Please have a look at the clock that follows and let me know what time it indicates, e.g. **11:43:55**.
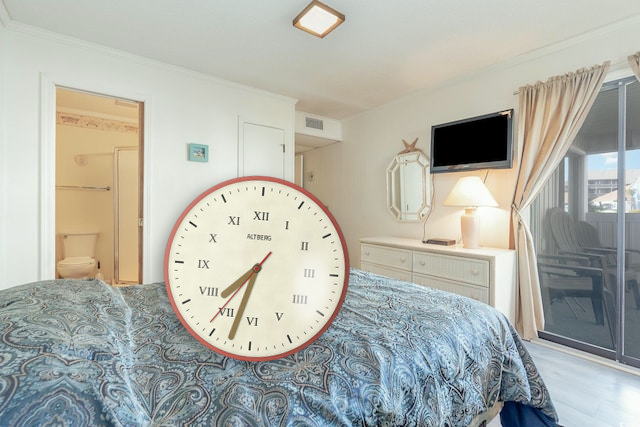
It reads **7:32:36**
